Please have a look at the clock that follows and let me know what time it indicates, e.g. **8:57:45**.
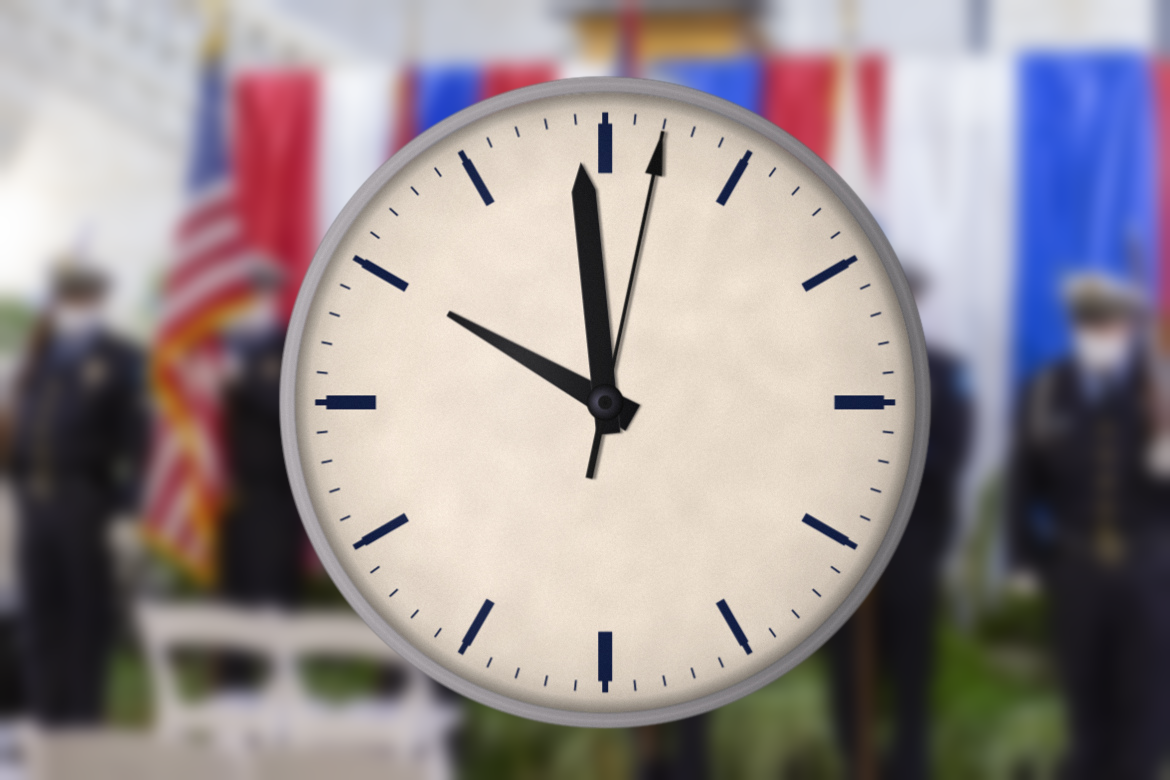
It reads **9:59:02**
